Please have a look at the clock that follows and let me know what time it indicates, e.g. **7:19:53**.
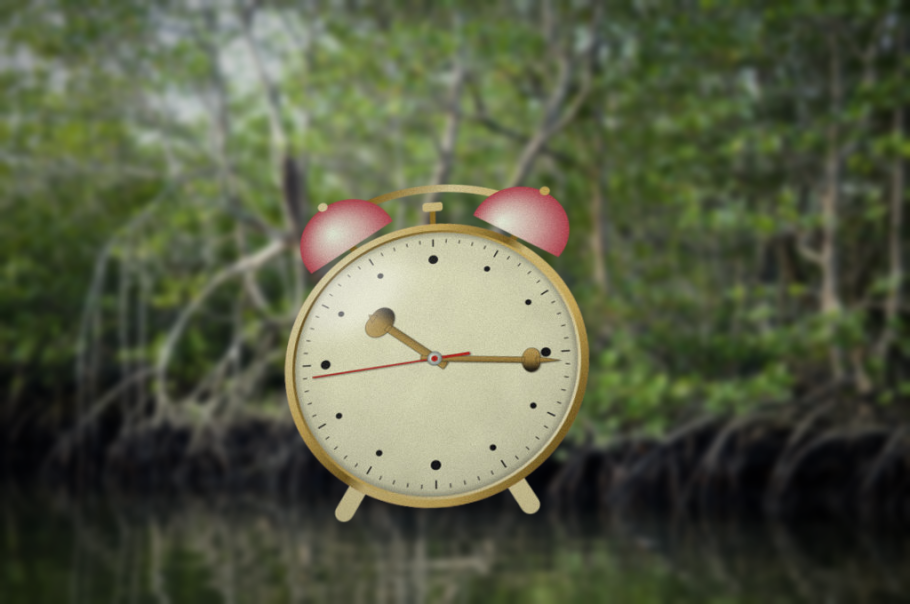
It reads **10:15:44**
